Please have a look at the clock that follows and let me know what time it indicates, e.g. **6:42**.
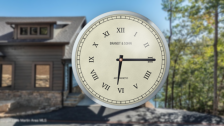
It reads **6:15**
